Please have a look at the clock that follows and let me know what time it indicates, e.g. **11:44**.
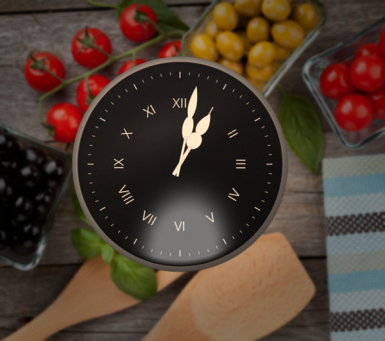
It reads **1:02**
